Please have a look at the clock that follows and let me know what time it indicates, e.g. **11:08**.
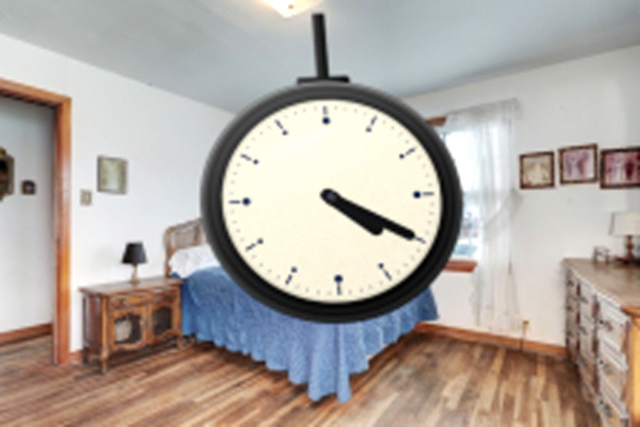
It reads **4:20**
